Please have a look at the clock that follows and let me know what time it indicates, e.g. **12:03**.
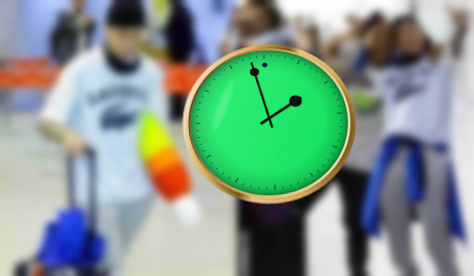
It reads **1:58**
